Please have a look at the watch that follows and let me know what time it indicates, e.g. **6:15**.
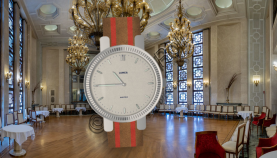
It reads **10:45**
